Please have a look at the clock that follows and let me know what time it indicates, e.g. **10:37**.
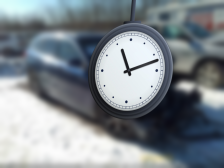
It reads **11:12**
